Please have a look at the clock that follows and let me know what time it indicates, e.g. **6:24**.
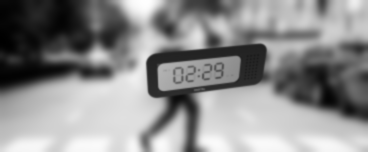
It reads **2:29**
